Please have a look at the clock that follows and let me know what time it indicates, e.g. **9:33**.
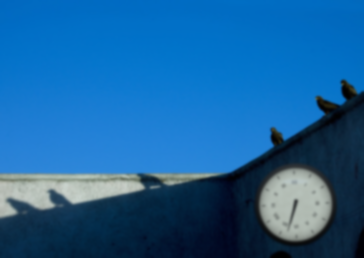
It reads **6:33**
